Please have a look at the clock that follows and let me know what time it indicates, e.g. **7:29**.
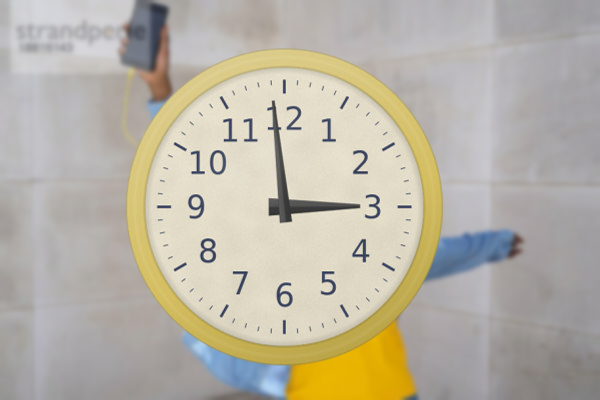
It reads **2:59**
